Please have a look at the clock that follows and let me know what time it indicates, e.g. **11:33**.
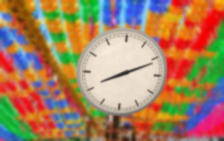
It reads **8:11**
